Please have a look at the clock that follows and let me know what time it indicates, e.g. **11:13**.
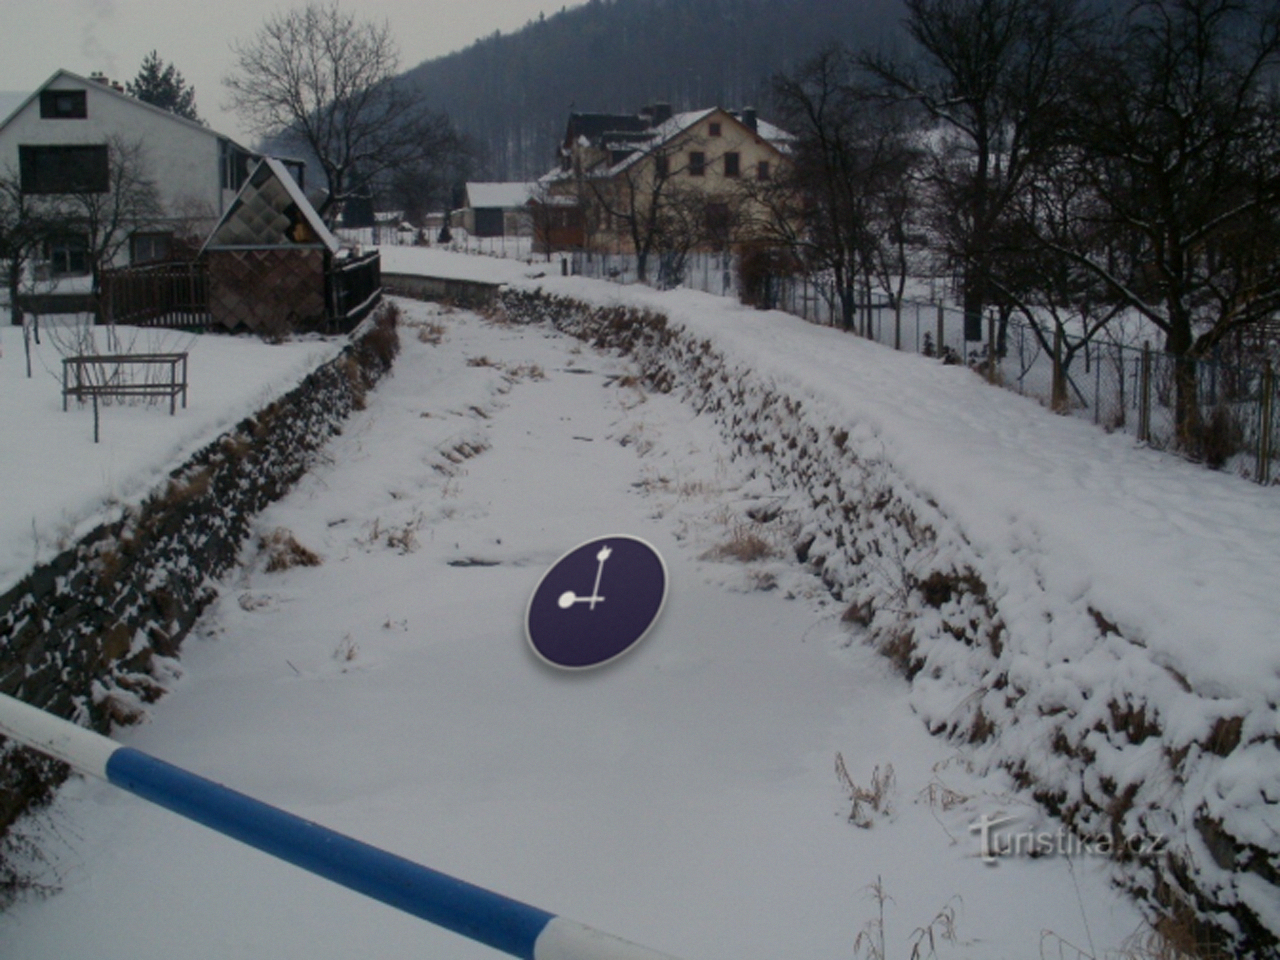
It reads **8:59**
